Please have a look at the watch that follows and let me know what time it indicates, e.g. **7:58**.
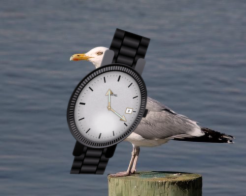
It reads **11:19**
